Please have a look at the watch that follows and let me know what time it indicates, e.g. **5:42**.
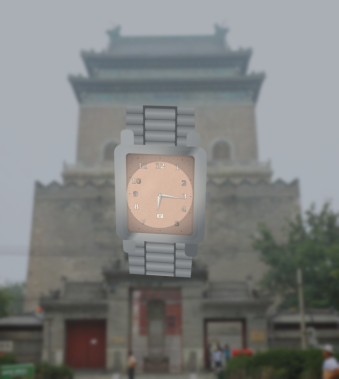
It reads **6:16**
